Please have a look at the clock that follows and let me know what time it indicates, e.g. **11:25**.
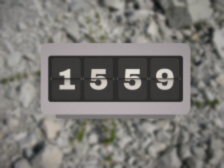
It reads **15:59**
